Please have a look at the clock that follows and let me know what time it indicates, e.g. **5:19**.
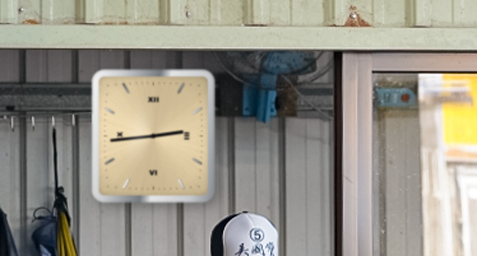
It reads **2:44**
